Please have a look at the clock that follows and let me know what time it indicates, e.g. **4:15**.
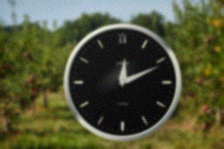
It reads **12:11**
